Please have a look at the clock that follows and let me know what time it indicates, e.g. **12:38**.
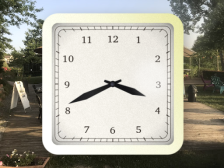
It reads **3:41**
